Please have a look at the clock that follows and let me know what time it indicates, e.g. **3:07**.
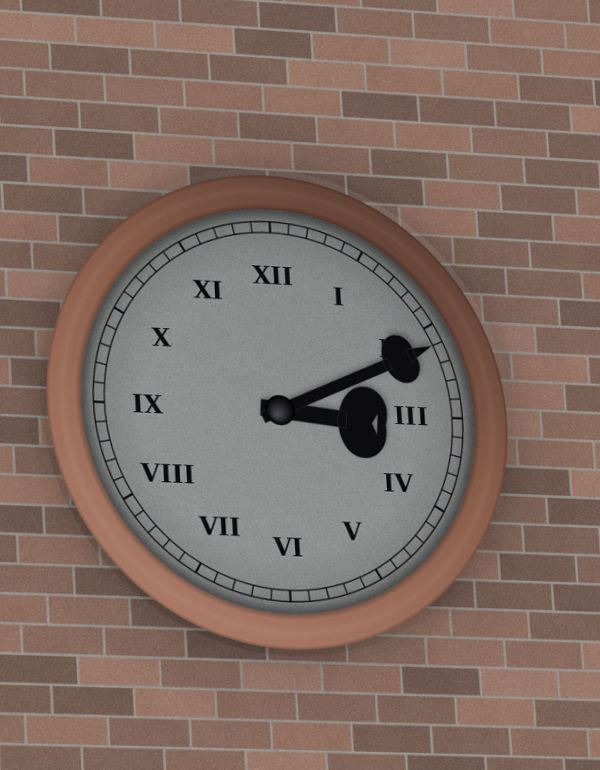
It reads **3:11**
